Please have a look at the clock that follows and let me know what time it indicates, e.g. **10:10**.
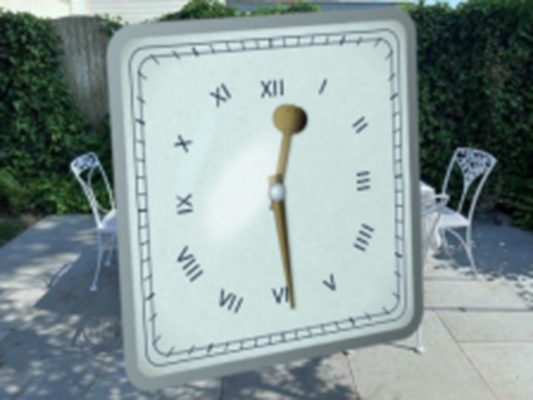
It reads **12:29**
